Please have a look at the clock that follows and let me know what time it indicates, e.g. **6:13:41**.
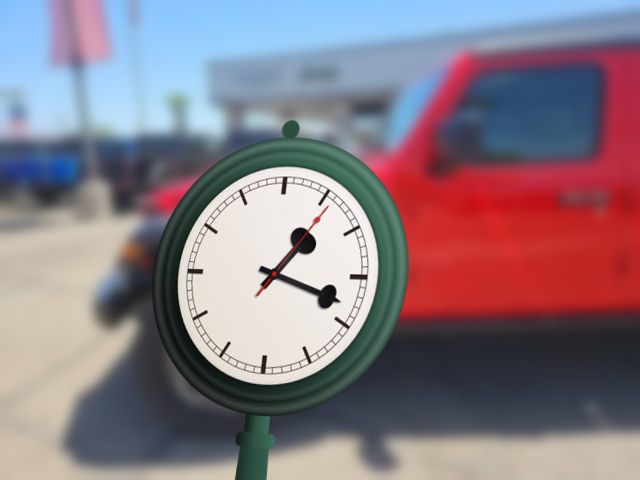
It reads **1:18:06**
